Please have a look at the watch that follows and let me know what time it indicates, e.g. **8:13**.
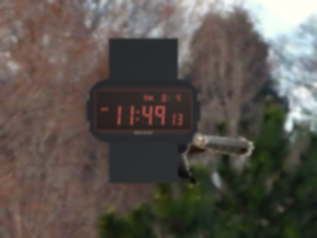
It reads **11:49**
